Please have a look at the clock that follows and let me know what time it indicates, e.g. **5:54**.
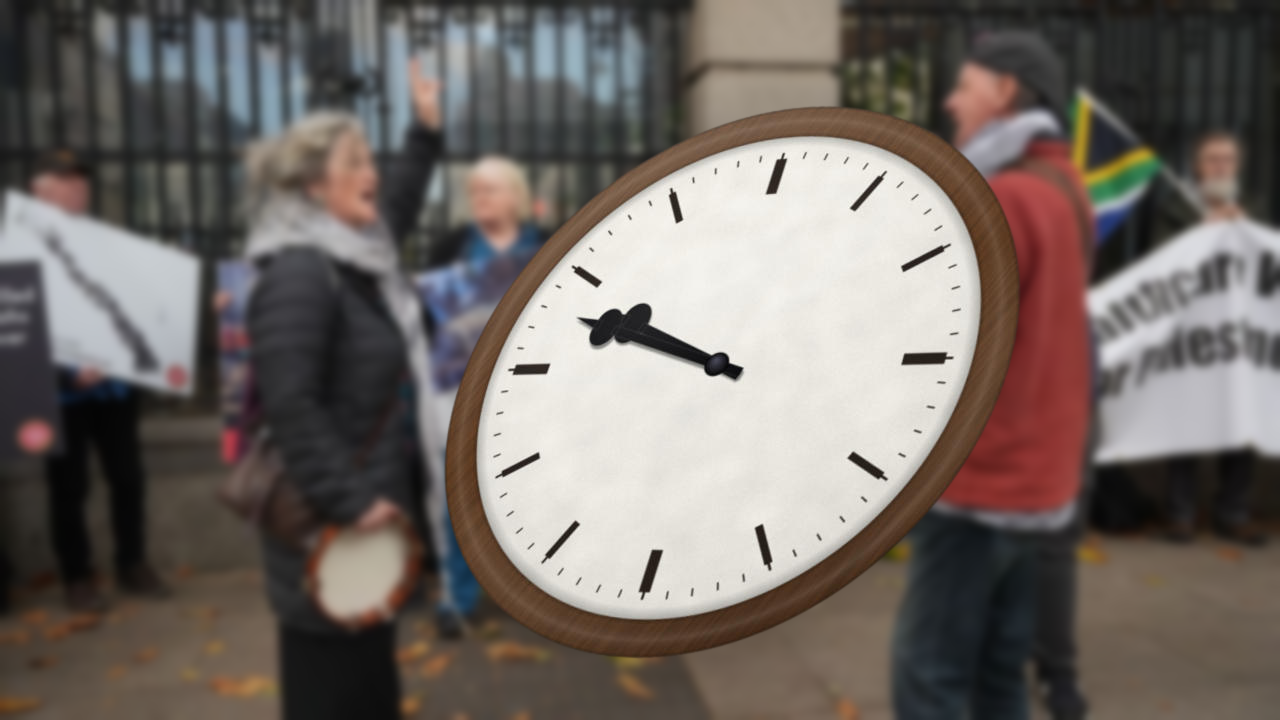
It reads **9:48**
